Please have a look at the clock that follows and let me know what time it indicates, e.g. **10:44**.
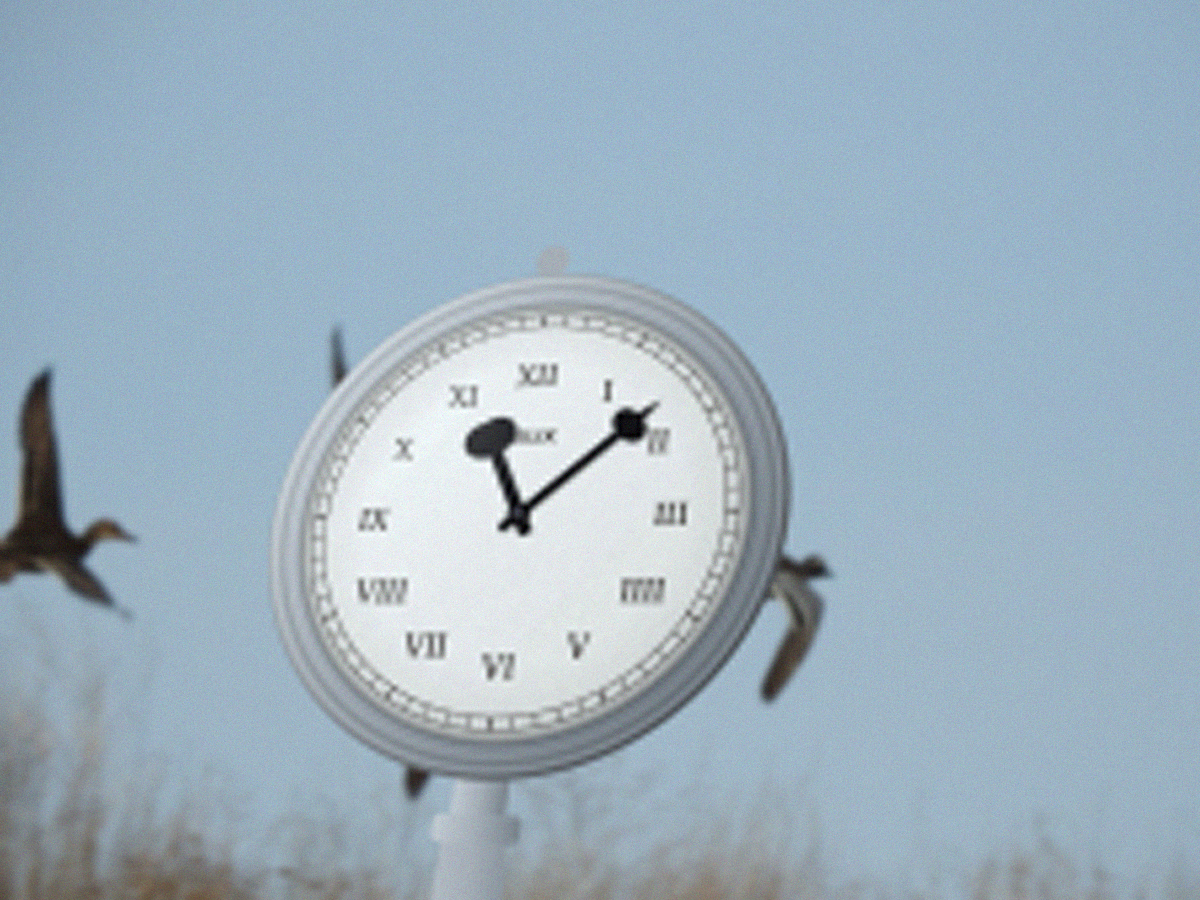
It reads **11:08**
